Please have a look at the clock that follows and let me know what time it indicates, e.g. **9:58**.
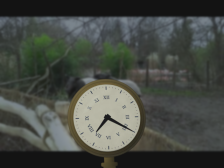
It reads **7:20**
